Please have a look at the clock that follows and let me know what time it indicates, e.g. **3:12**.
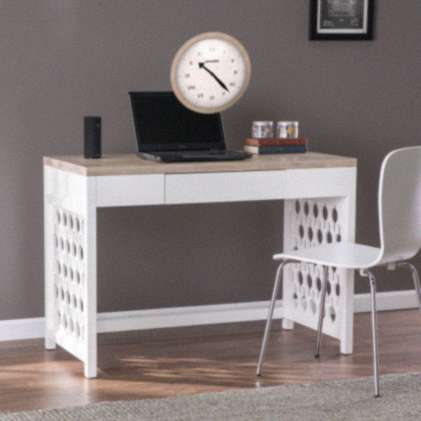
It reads **10:23**
